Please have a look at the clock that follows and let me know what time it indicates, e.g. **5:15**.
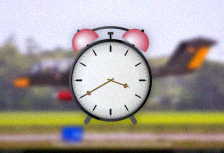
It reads **3:40**
